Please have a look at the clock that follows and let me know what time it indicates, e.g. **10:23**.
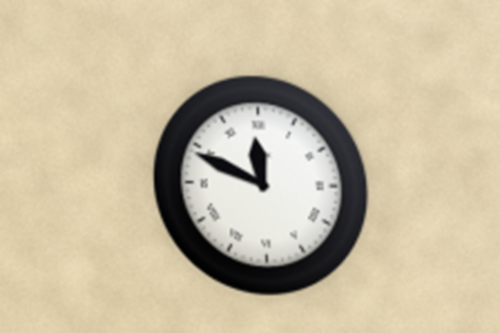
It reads **11:49**
